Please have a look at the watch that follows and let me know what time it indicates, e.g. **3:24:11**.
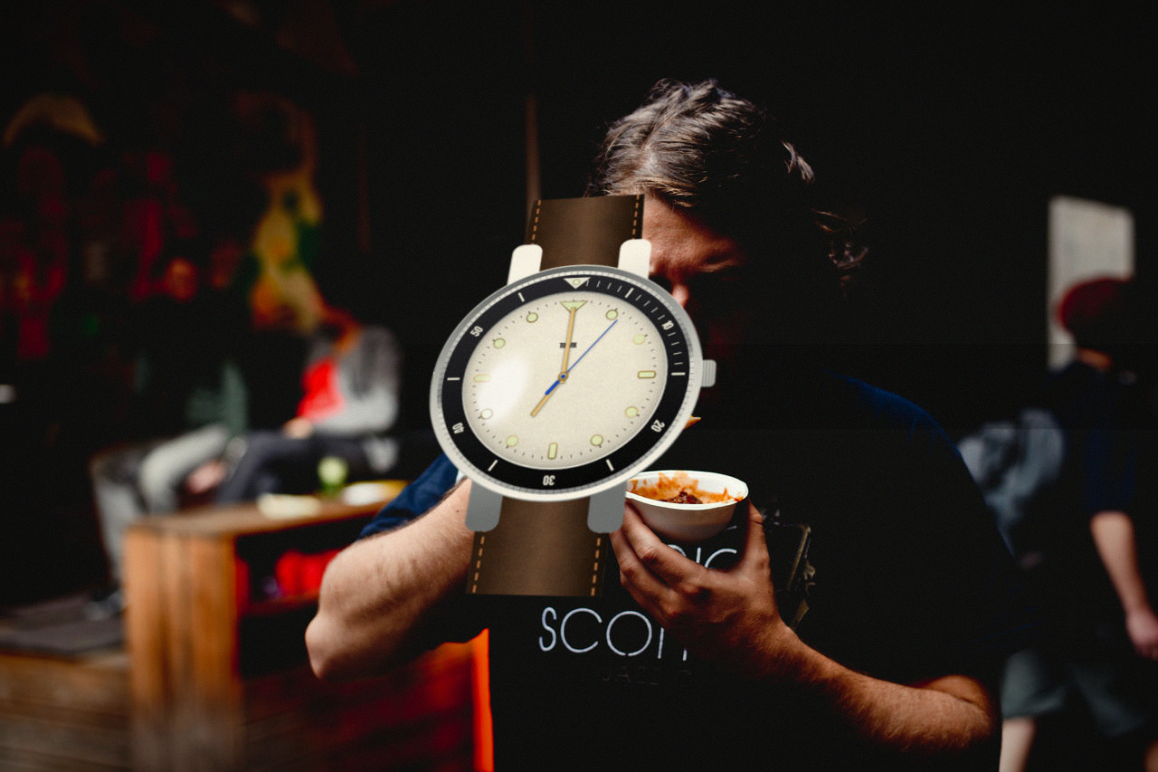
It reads **7:00:06**
